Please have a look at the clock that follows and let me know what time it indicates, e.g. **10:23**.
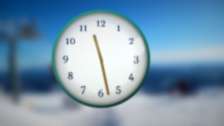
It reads **11:28**
